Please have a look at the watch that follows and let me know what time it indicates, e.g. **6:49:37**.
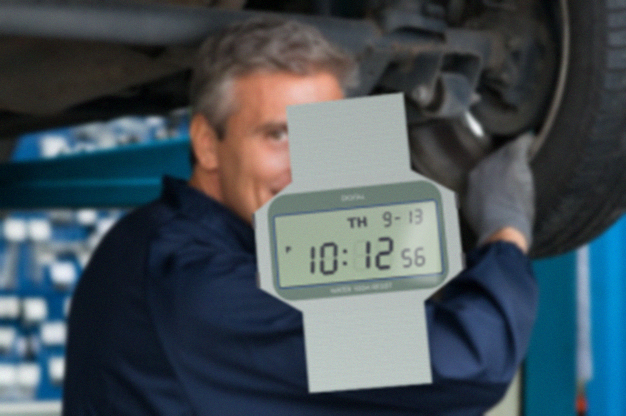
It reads **10:12:56**
